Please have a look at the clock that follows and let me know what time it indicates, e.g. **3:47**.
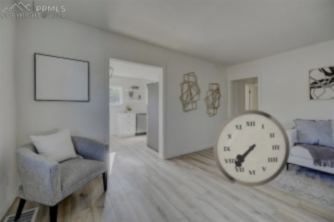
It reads **7:37**
